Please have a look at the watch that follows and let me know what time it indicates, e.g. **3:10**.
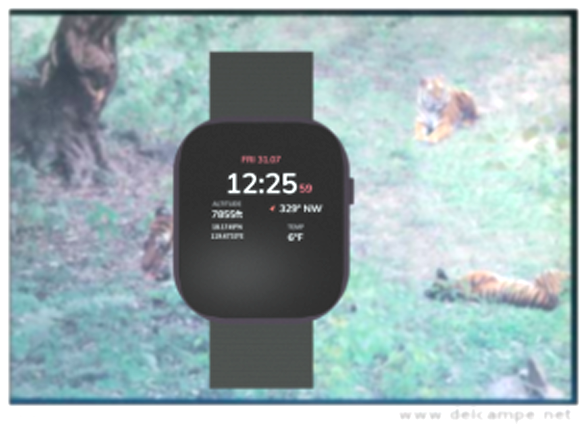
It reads **12:25**
